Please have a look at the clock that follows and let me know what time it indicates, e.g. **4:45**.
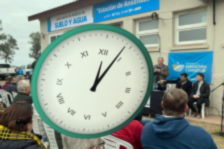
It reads **12:04**
